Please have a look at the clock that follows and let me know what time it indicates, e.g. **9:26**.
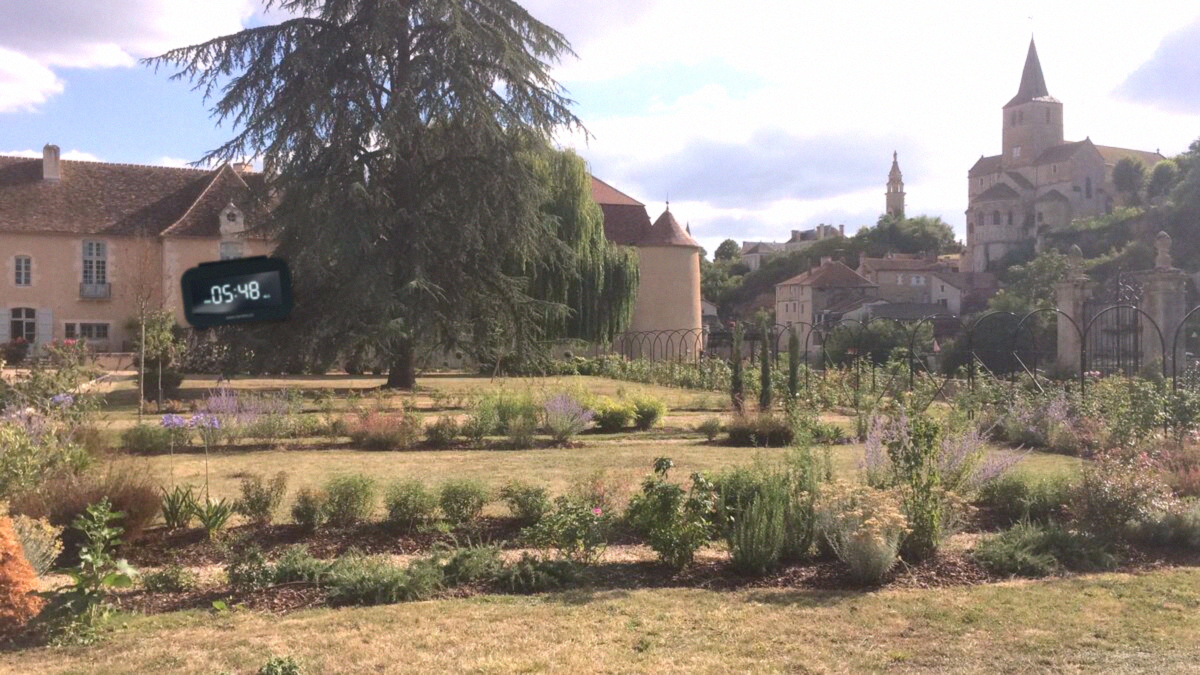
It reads **5:48**
